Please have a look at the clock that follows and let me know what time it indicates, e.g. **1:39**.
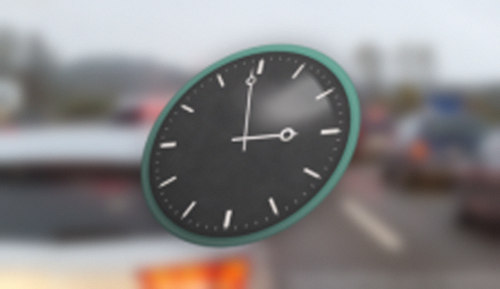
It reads **2:59**
